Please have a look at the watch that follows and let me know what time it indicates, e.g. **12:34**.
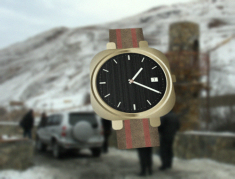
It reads **1:20**
